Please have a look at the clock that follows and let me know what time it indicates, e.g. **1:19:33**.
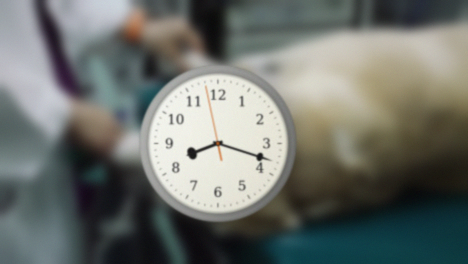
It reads **8:17:58**
